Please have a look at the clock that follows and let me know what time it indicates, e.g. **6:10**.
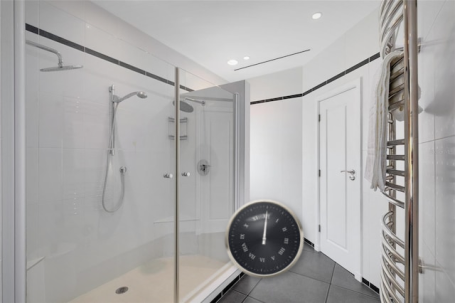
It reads **12:00**
